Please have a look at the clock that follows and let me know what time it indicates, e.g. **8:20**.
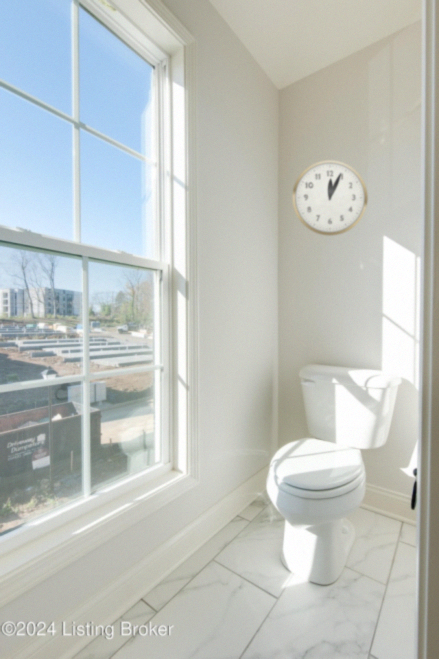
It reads **12:04**
